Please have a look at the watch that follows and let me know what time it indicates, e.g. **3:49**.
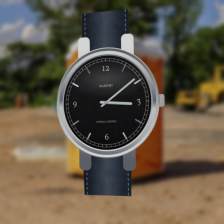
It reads **3:09**
